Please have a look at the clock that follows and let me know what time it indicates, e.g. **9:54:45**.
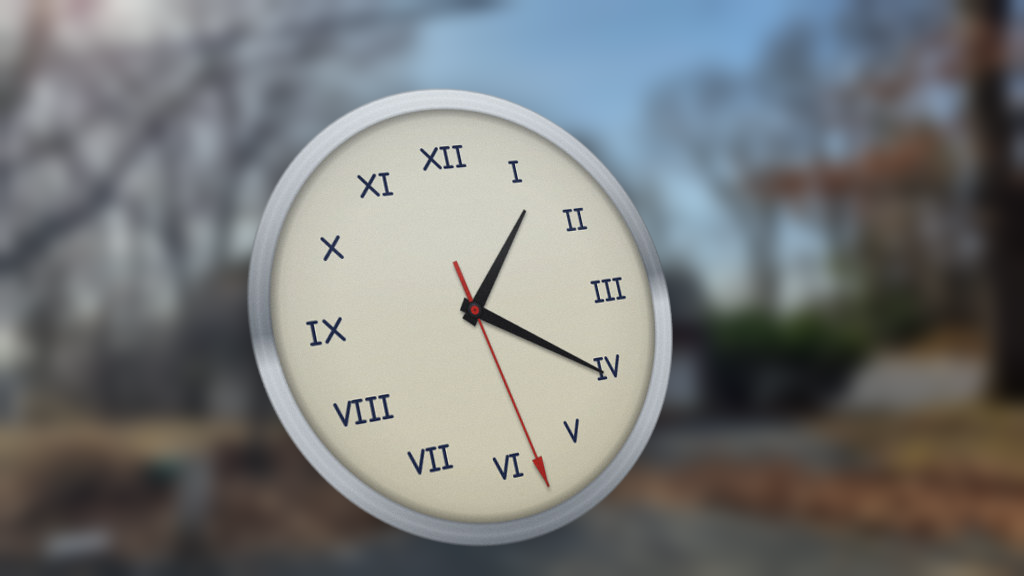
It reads **1:20:28**
